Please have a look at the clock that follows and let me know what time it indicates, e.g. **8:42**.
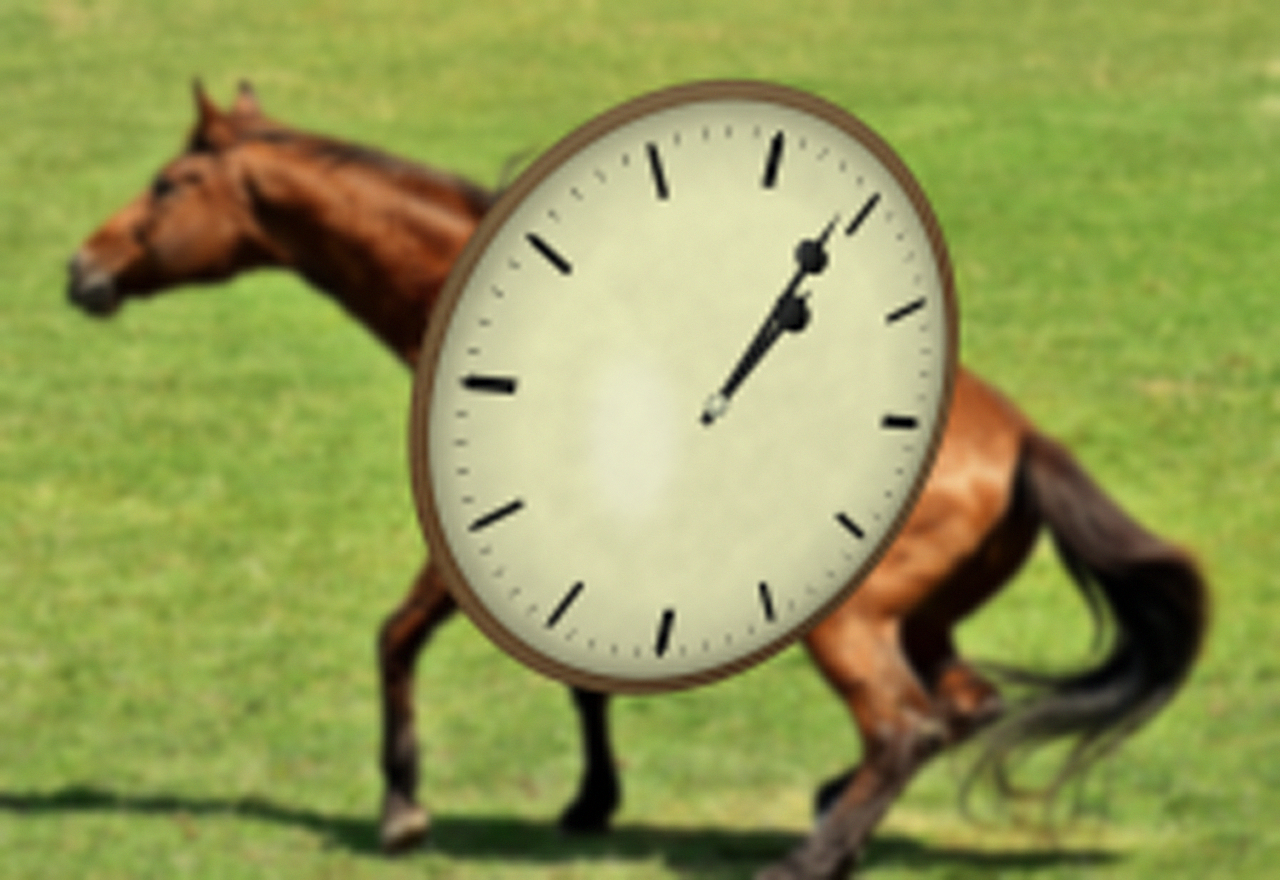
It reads **1:04**
